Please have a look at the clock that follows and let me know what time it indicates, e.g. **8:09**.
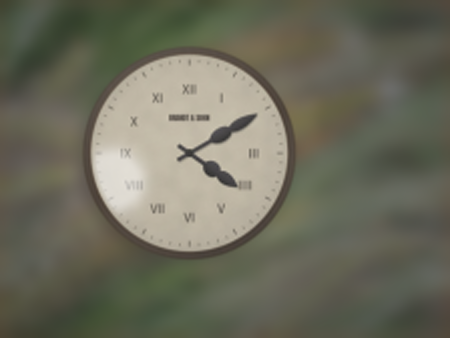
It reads **4:10**
